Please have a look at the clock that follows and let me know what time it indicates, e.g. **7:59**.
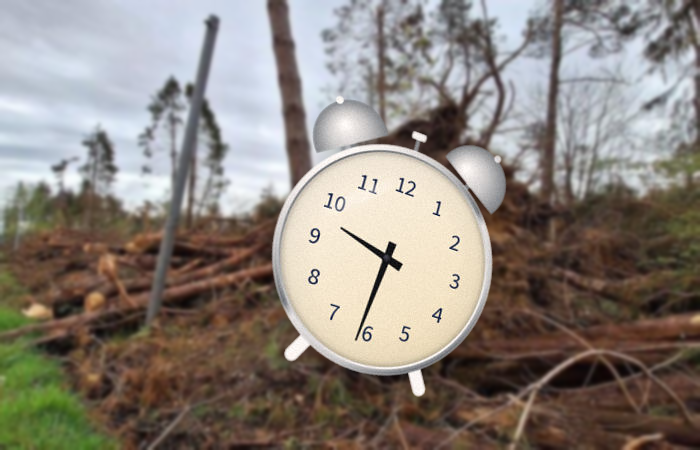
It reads **9:31**
